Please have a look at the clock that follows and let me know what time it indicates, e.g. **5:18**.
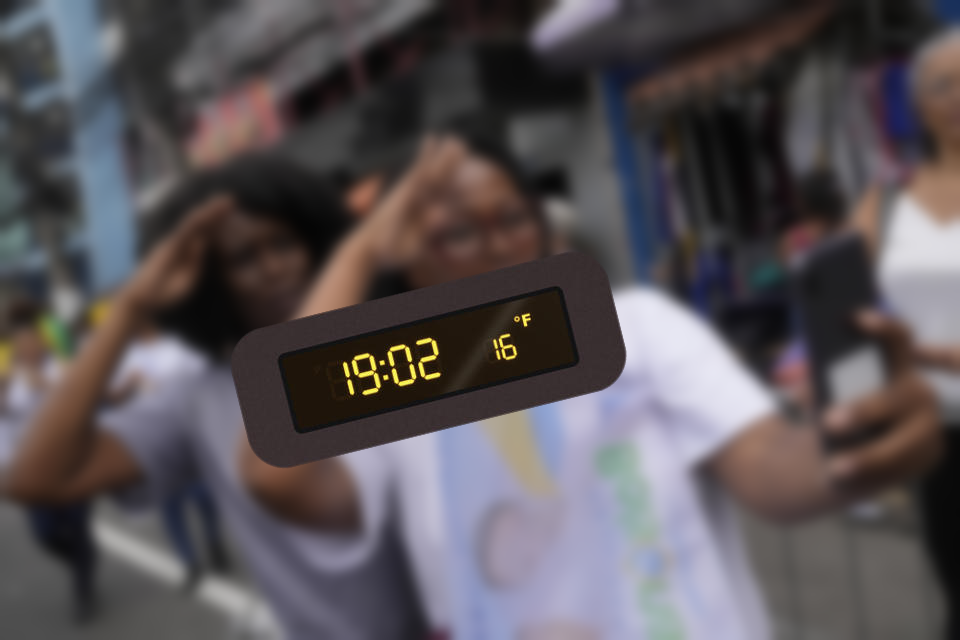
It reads **19:02**
